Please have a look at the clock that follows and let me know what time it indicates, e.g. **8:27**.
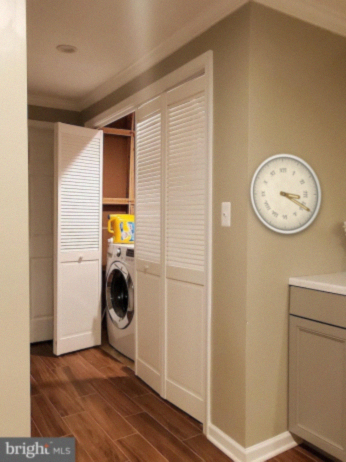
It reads **3:20**
